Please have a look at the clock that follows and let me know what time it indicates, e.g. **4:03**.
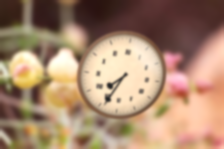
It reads **7:34**
